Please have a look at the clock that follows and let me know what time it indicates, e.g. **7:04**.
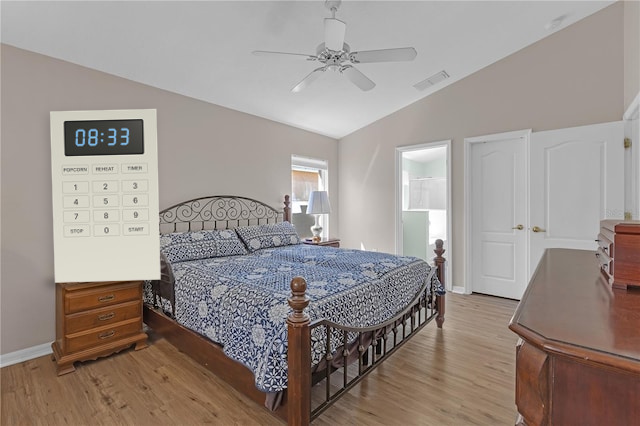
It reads **8:33**
